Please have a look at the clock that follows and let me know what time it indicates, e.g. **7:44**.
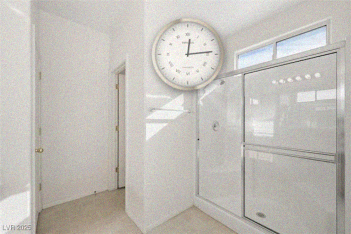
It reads **12:14**
